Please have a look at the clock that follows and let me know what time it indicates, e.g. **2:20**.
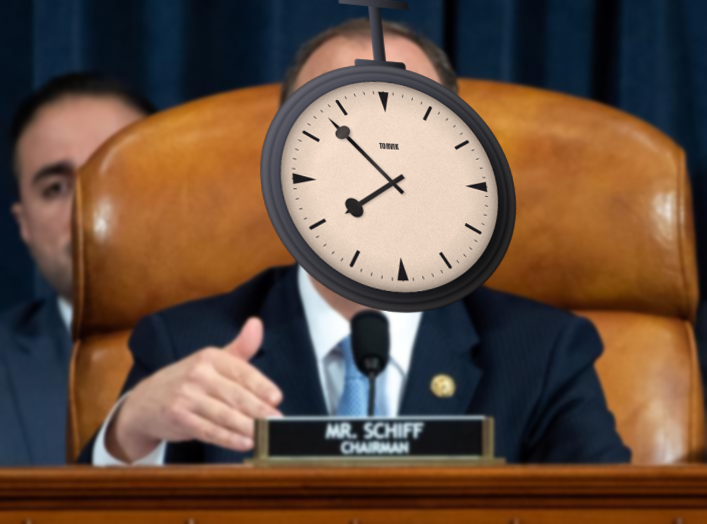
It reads **7:53**
